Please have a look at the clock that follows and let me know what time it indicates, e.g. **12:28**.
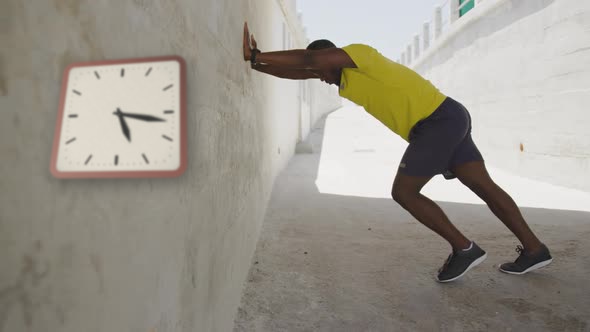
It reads **5:17**
